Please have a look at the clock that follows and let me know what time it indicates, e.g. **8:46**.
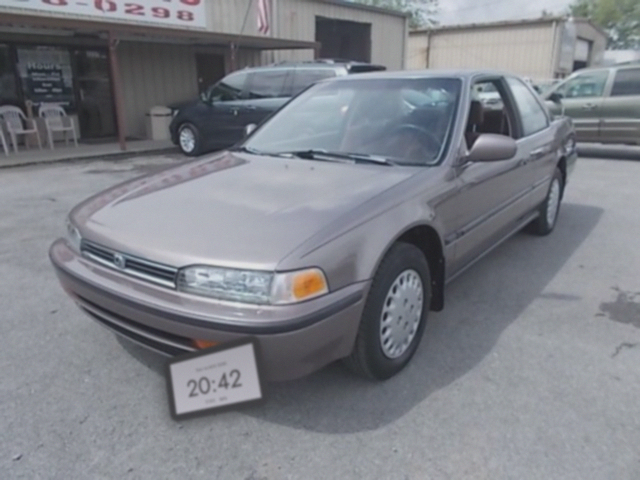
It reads **20:42**
